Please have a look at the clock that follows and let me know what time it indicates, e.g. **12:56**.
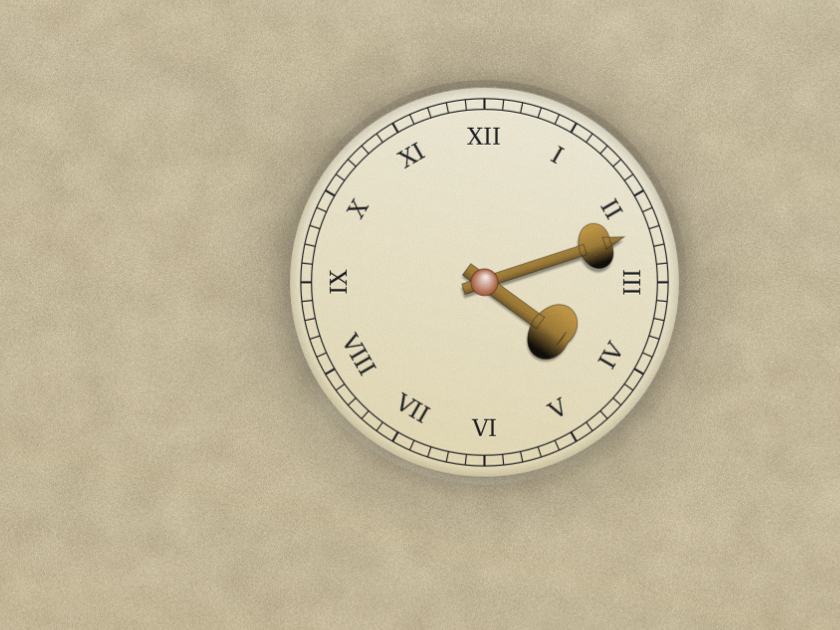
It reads **4:12**
